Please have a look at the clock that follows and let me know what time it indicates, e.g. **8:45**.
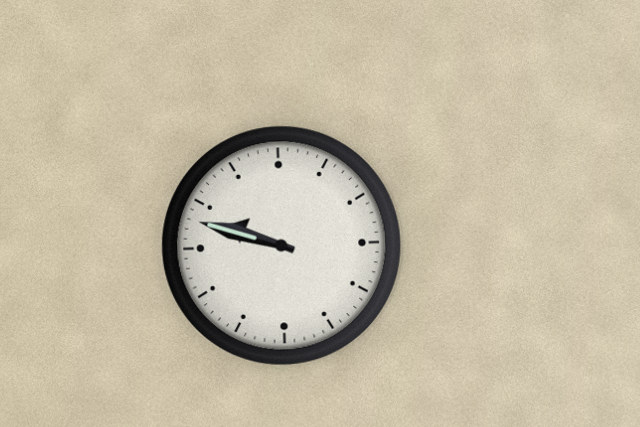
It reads **9:48**
